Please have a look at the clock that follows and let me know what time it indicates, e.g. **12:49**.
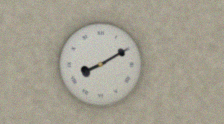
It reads **8:10**
